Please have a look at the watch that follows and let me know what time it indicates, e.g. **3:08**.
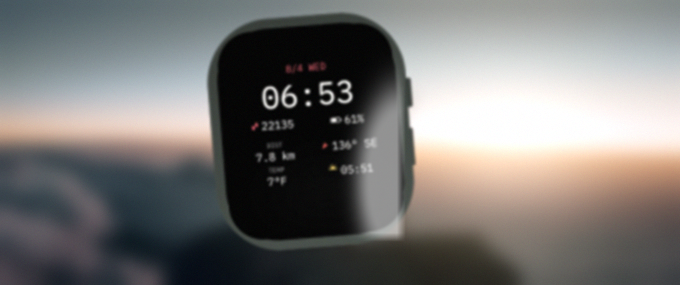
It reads **6:53**
